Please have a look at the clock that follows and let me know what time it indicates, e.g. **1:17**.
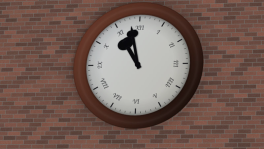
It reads **10:58**
